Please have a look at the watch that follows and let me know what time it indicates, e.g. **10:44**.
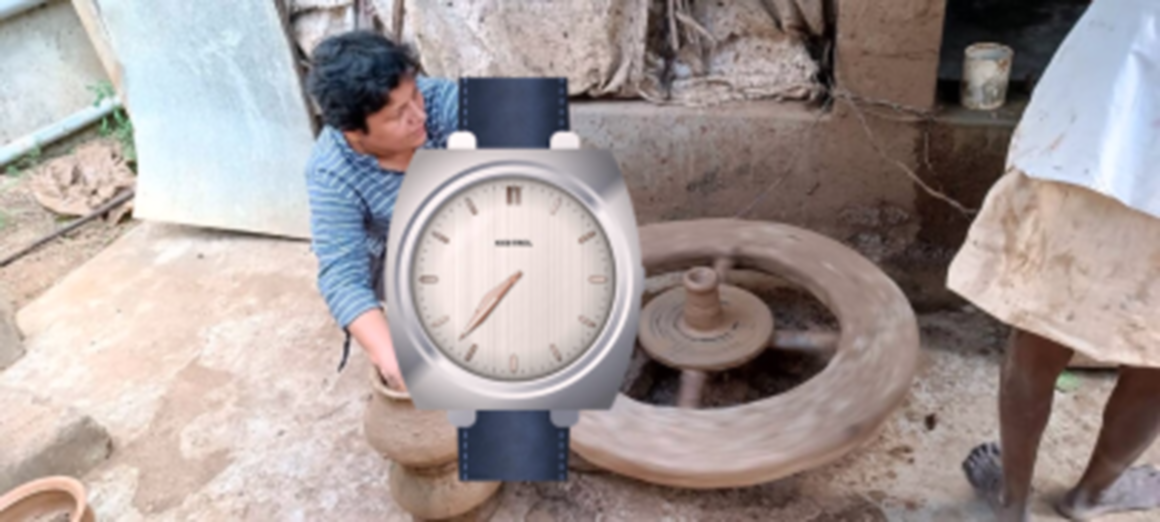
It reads **7:37**
